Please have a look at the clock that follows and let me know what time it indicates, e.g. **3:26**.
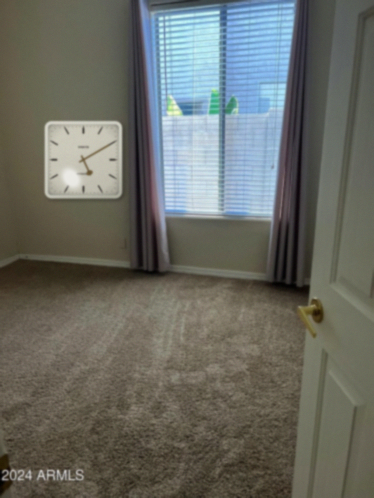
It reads **5:10**
